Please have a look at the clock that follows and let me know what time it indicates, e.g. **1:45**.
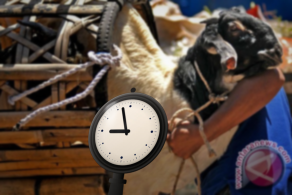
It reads **8:57**
